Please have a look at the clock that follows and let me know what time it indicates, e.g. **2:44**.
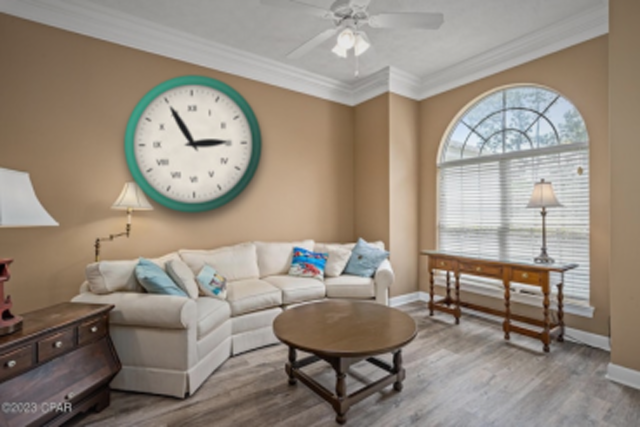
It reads **2:55**
